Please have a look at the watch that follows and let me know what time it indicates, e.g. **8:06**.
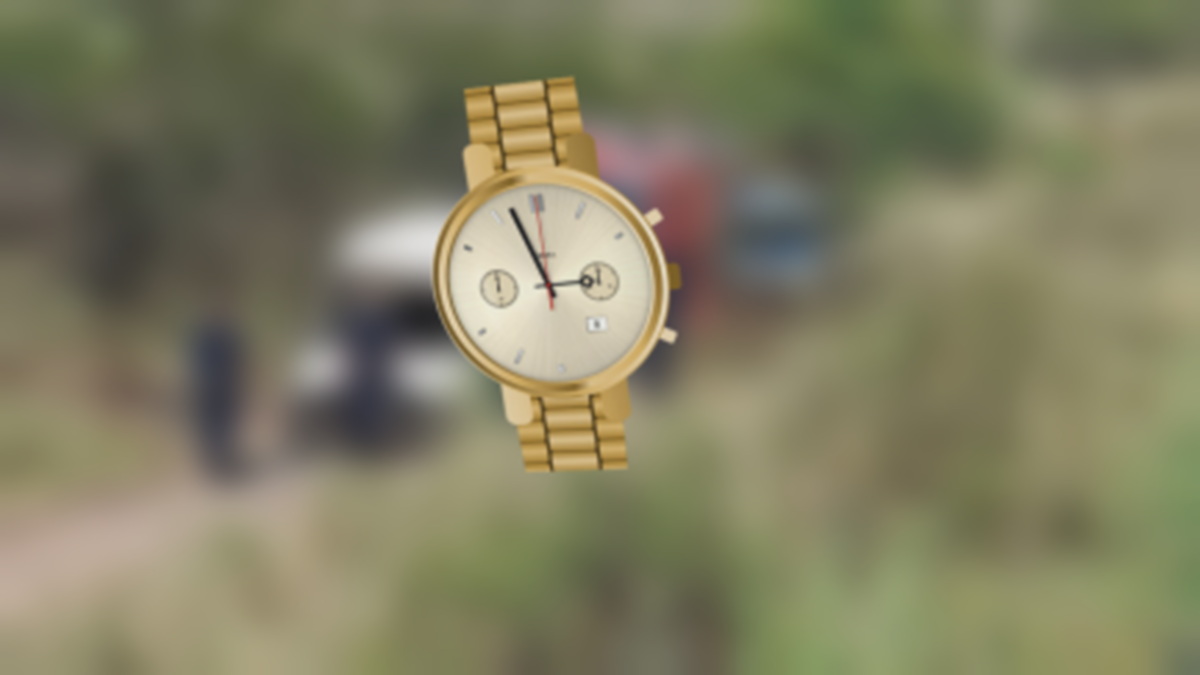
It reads **2:57**
